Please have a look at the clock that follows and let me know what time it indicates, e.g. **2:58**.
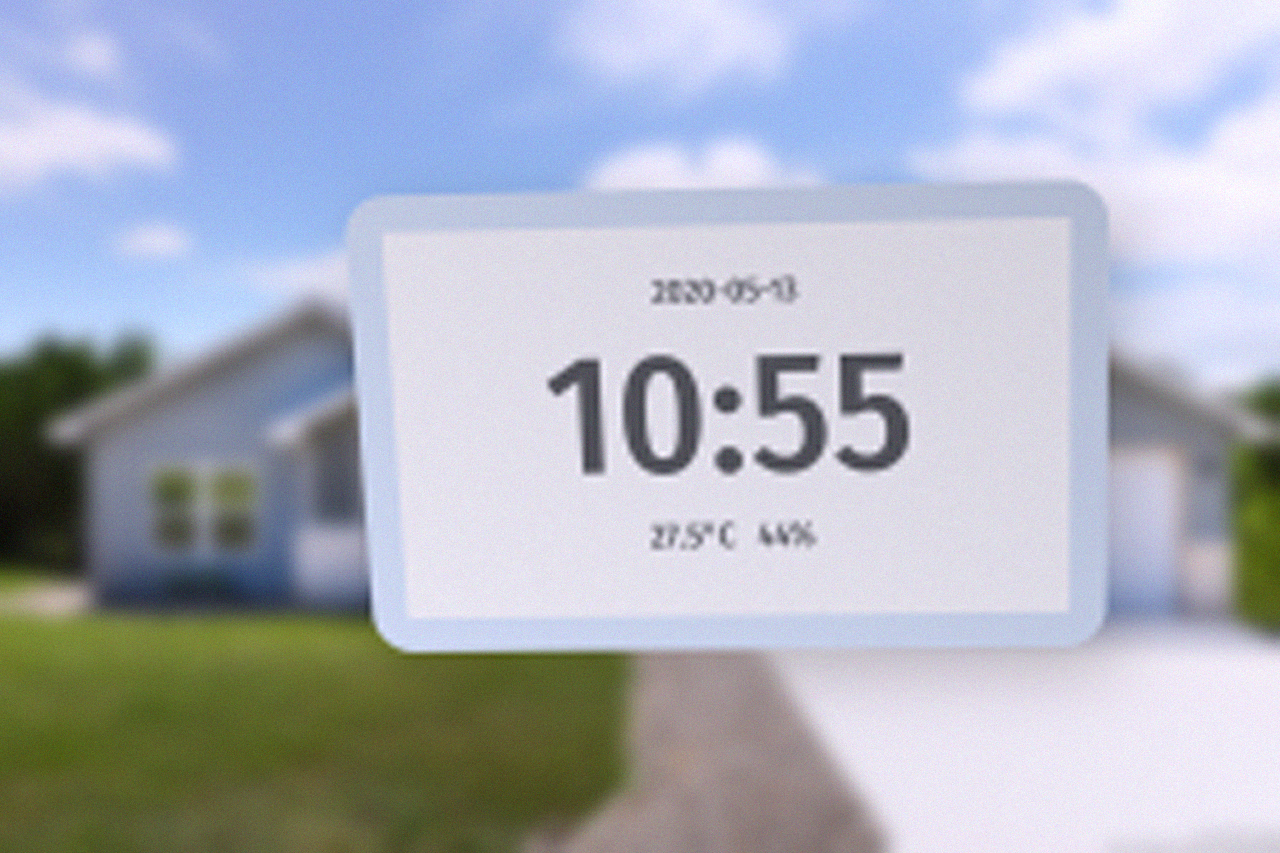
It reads **10:55**
